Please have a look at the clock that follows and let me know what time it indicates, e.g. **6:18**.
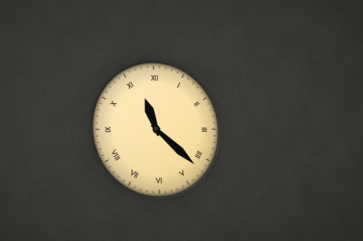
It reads **11:22**
